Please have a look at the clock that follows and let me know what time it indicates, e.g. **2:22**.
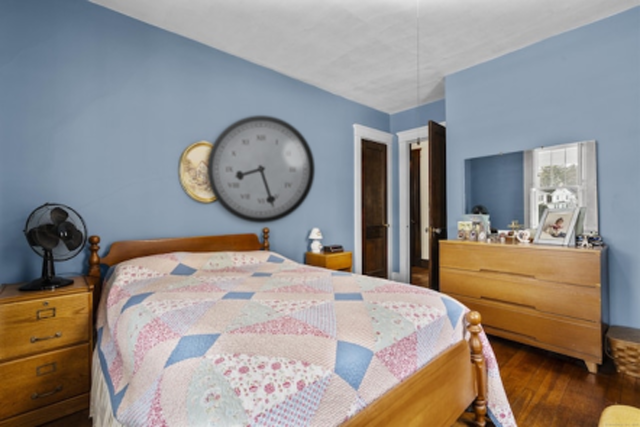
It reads **8:27**
